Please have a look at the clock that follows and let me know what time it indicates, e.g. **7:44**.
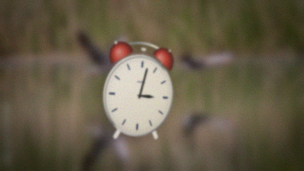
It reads **3:02**
